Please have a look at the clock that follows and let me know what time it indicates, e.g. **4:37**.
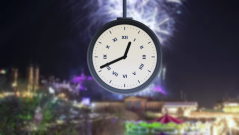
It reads **12:41**
